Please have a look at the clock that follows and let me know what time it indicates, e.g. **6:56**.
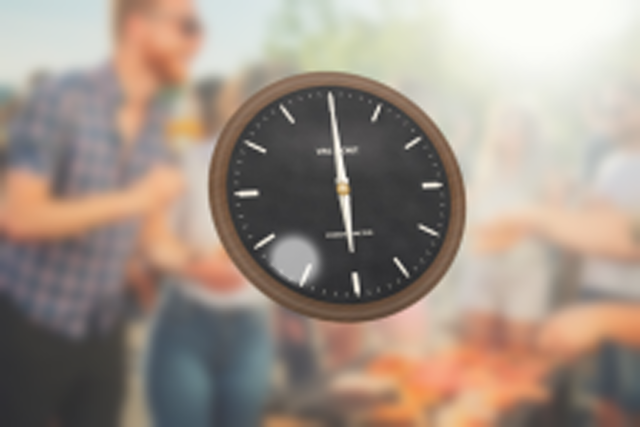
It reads **6:00**
